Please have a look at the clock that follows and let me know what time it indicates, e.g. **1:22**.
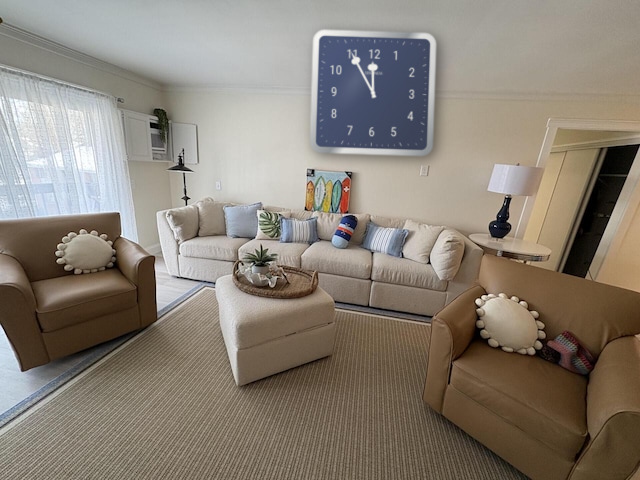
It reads **11:55**
